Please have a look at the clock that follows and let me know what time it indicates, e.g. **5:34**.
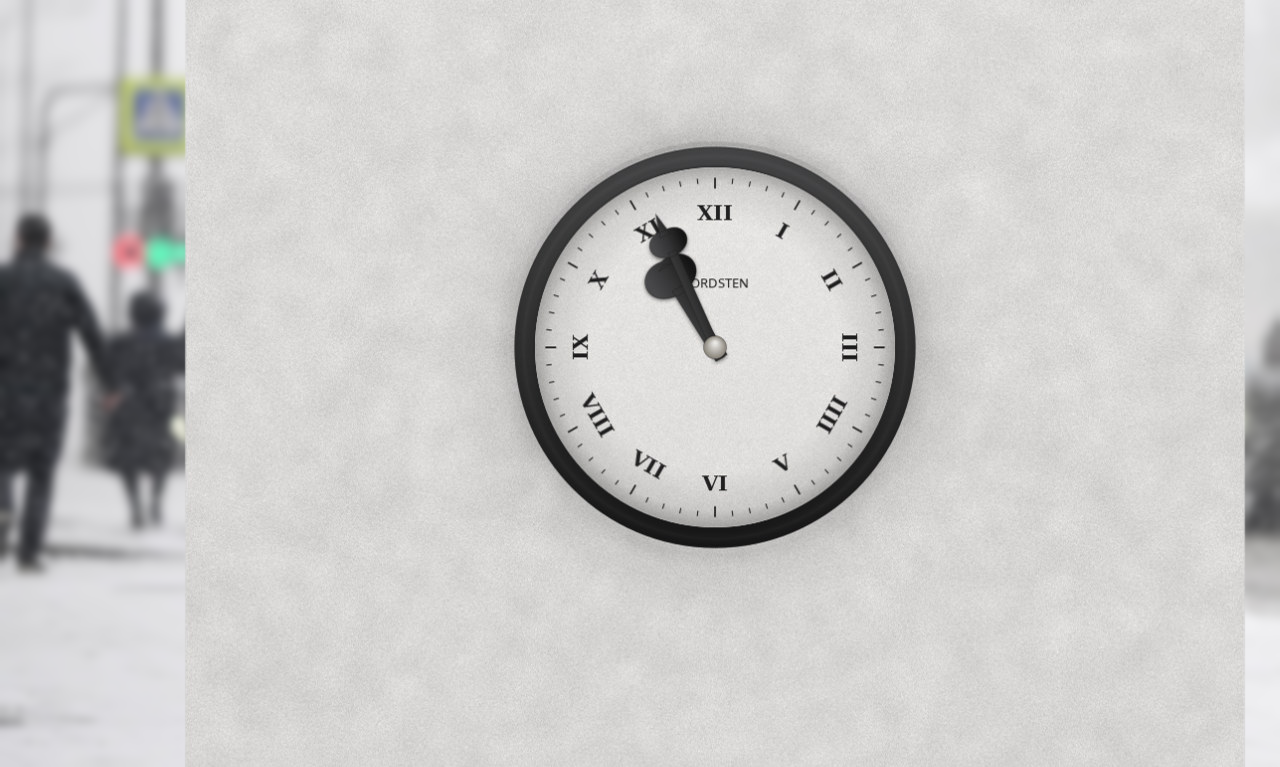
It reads **10:56**
